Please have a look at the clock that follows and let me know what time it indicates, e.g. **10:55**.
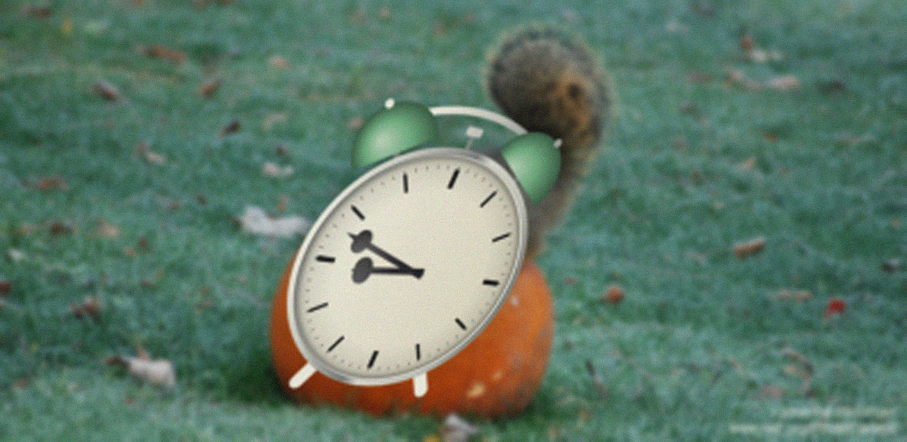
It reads **8:48**
